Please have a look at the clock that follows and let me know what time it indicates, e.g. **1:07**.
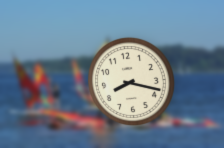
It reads **8:18**
